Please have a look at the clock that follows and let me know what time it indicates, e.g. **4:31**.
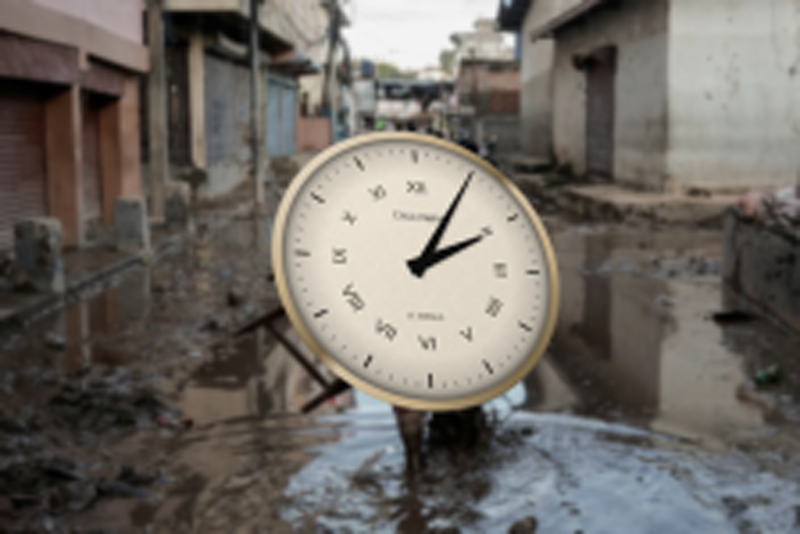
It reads **2:05**
